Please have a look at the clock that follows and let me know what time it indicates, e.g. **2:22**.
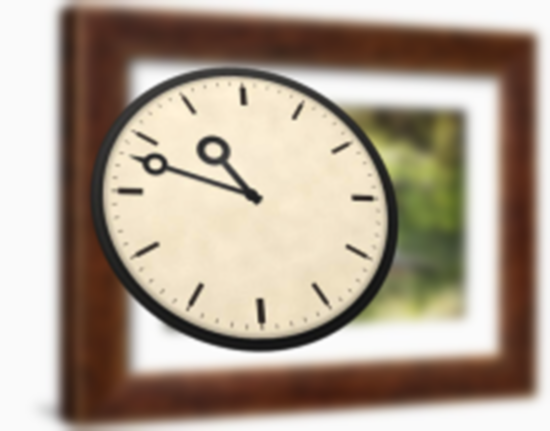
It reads **10:48**
